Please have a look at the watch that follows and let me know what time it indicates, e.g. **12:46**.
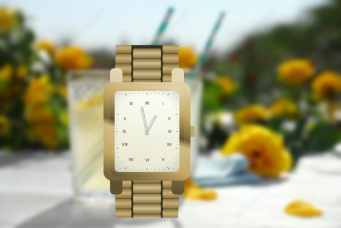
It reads **12:58**
